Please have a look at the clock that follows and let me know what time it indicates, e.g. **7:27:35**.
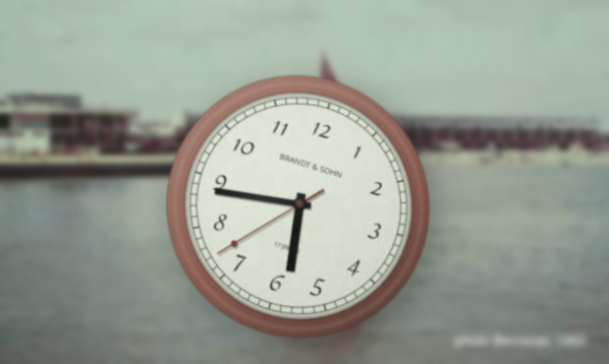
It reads **5:43:37**
